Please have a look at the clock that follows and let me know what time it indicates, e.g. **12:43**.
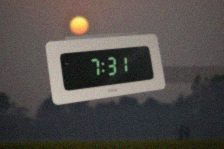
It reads **7:31**
